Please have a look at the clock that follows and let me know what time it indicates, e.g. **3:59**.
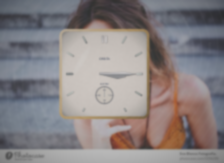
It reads **3:15**
